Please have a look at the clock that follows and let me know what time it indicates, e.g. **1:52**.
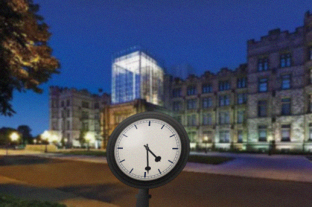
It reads **4:29**
